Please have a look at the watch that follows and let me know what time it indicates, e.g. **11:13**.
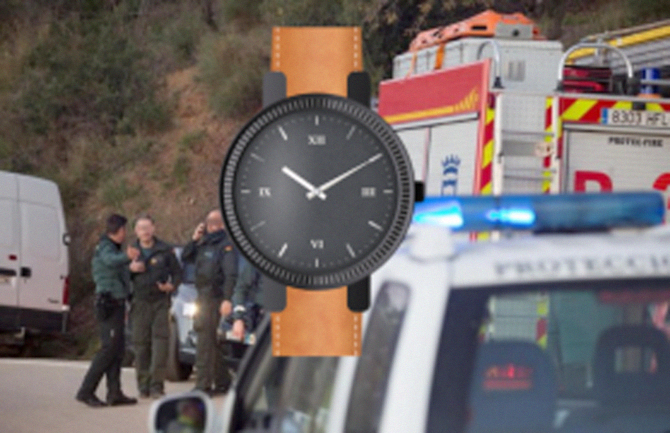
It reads **10:10**
